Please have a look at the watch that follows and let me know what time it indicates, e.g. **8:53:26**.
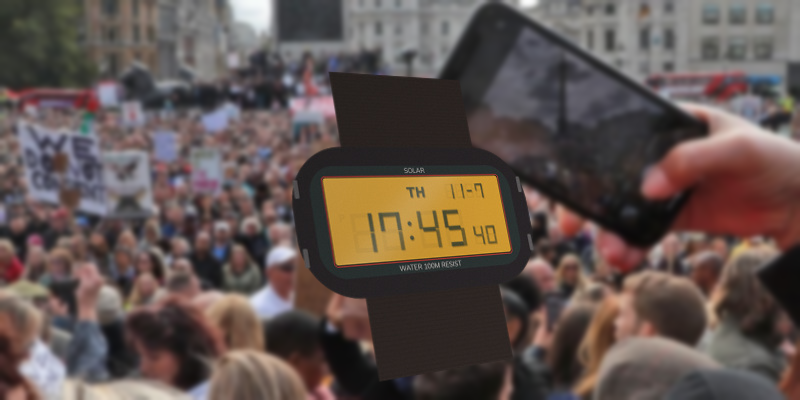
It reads **17:45:40**
